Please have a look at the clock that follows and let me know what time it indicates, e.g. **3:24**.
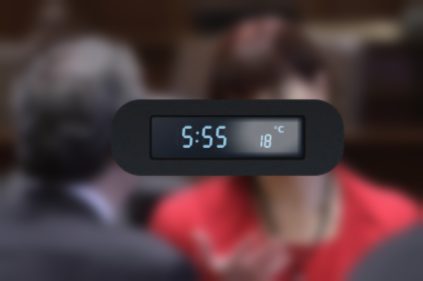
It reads **5:55**
